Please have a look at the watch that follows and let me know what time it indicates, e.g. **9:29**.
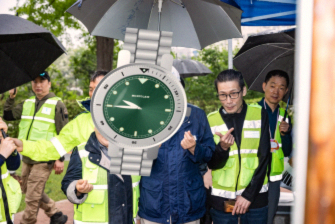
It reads **9:45**
